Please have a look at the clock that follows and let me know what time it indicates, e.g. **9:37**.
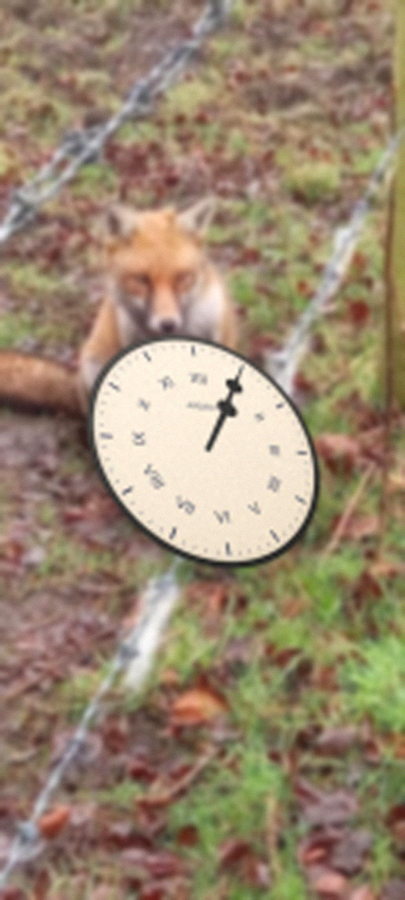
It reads **1:05**
